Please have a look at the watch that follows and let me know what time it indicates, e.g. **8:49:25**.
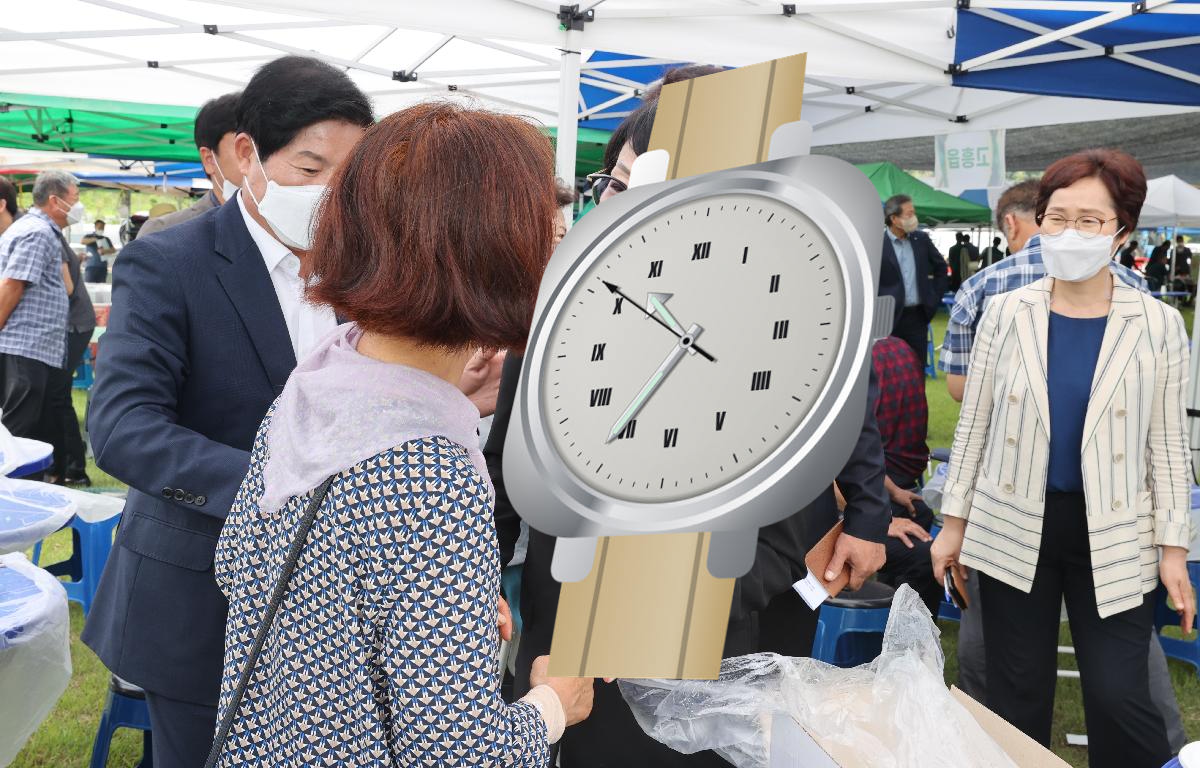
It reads **10:35:51**
